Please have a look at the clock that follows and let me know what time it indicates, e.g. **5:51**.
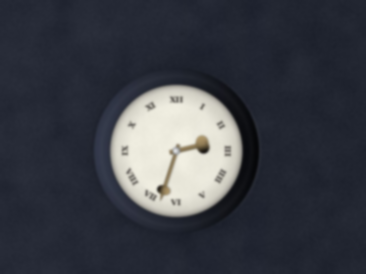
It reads **2:33**
